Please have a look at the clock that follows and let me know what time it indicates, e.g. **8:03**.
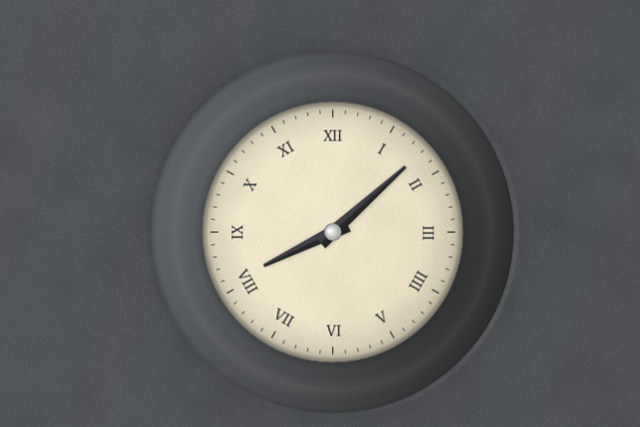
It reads **8:08**
